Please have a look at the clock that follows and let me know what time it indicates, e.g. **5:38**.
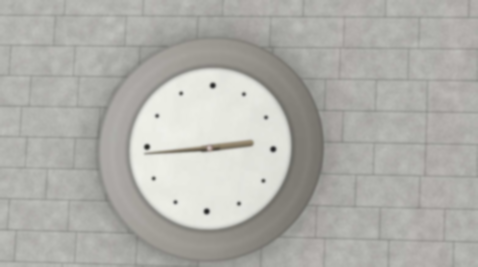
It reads **2:44**
